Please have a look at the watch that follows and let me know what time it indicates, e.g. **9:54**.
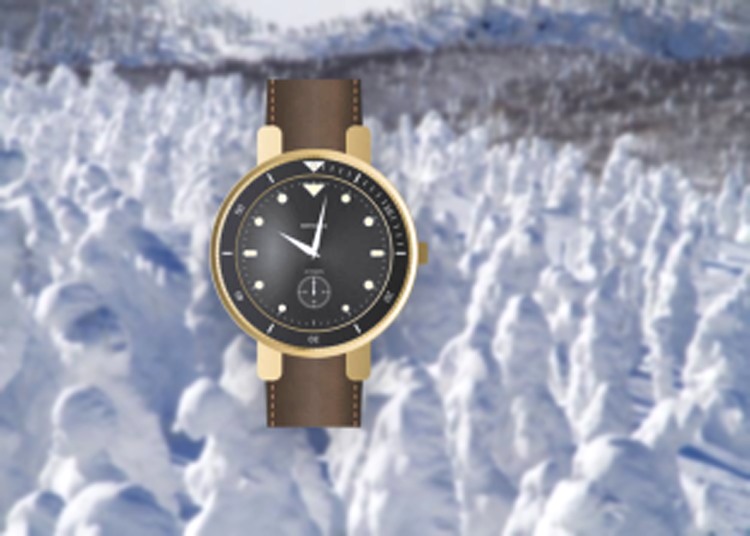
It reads **10:02**
